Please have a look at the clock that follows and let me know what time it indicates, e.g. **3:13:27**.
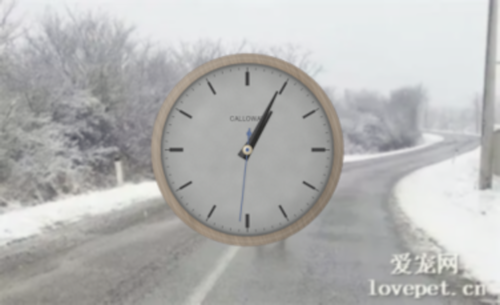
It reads **1:04:31**
